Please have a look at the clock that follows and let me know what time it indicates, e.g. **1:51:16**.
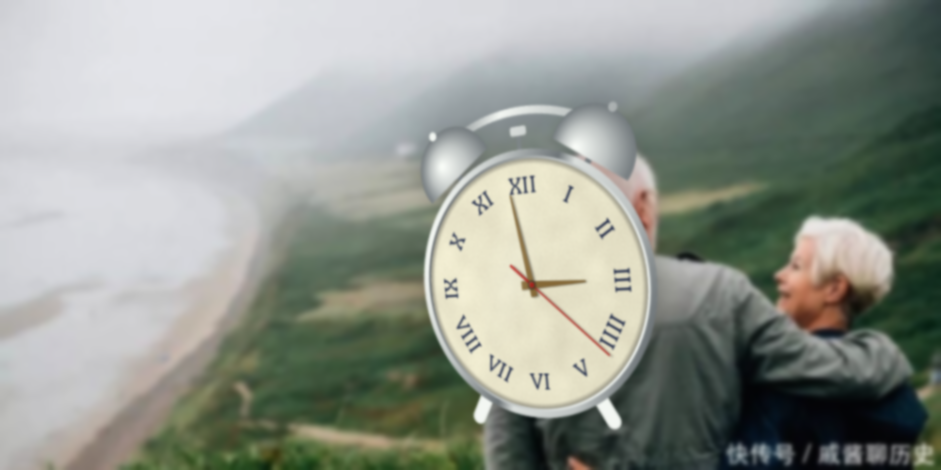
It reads **2:58:22**
